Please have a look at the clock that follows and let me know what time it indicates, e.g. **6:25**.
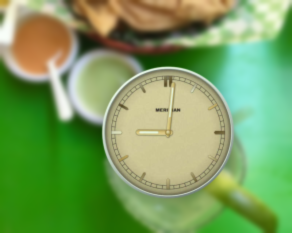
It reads **9:01**
